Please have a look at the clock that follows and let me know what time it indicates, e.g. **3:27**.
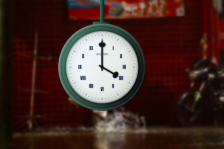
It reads **4:00**
